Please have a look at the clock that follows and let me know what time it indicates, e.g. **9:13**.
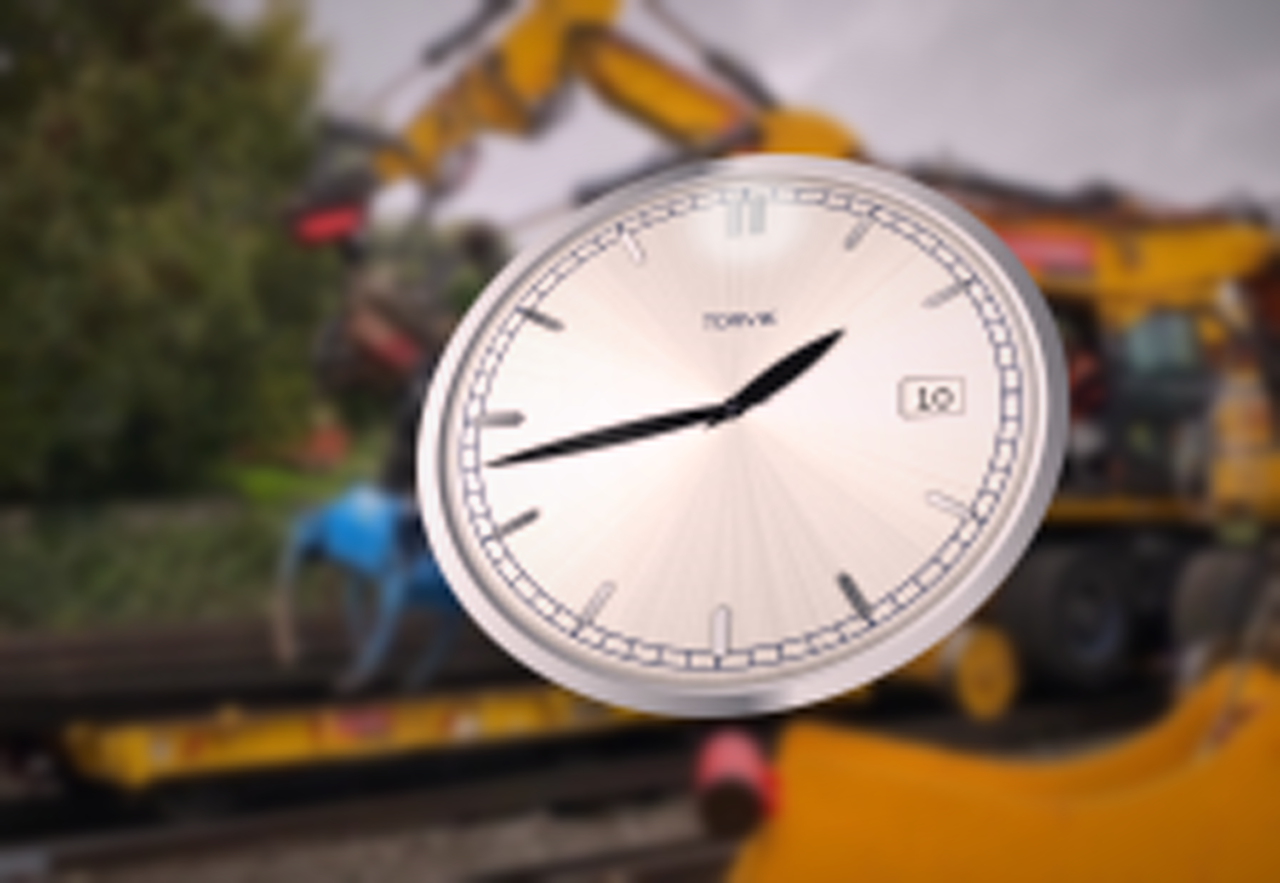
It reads **1:43**
